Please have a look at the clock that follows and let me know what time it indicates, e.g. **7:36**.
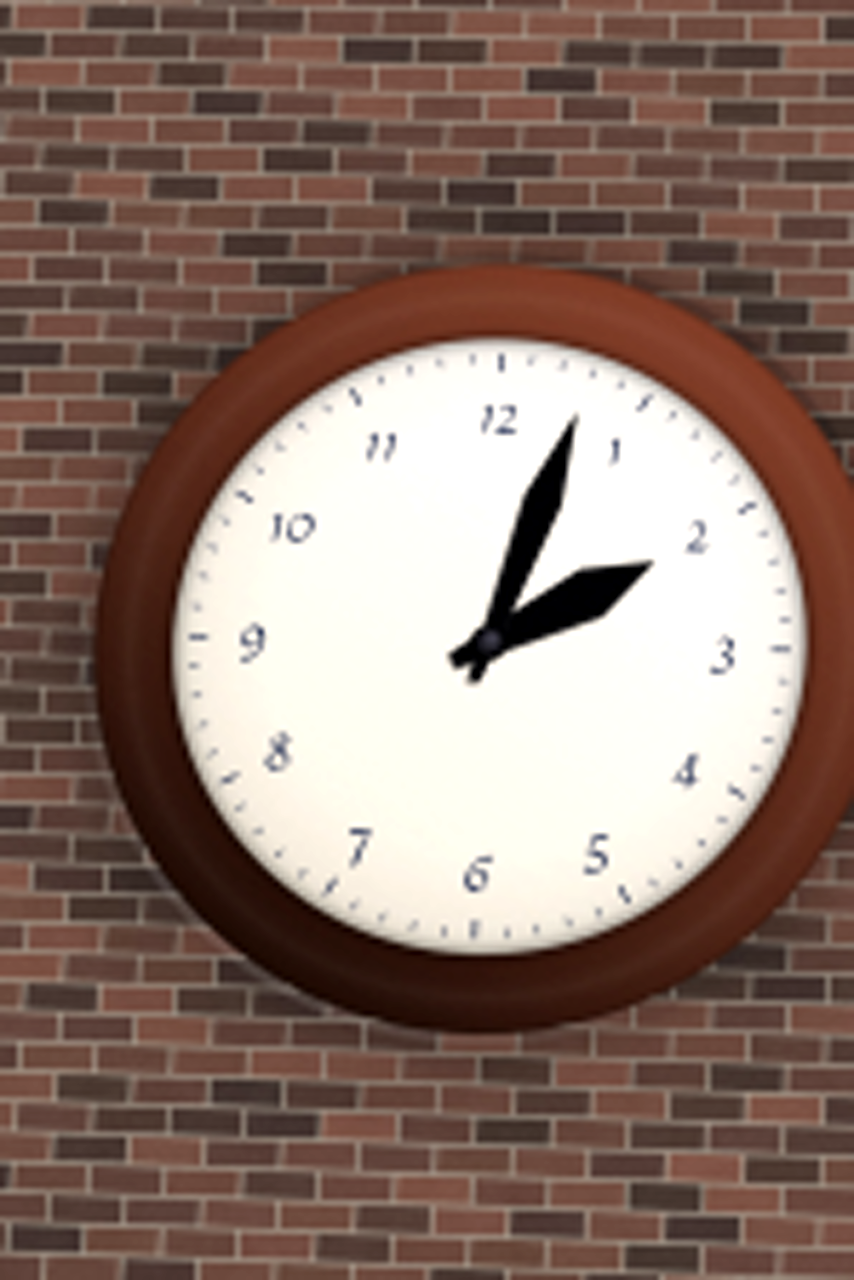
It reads **2:03**
